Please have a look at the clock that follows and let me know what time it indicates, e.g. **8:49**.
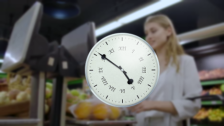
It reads **4:51**
